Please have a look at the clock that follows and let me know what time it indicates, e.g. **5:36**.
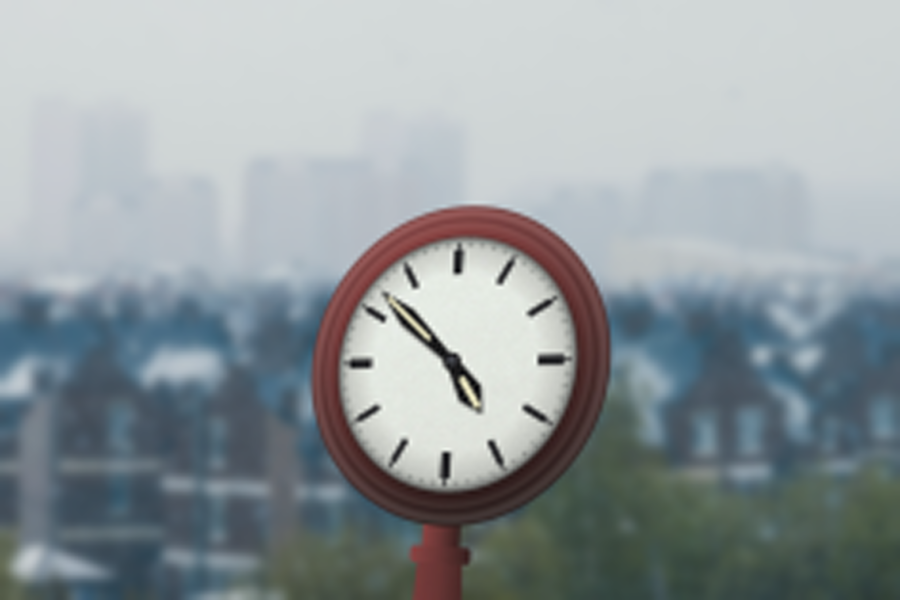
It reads **4:52**
